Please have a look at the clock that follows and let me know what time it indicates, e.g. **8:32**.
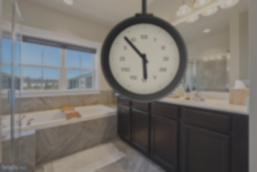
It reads **5:53**
